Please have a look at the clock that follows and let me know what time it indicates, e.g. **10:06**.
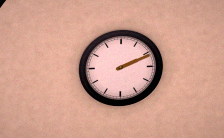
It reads **2:11**
